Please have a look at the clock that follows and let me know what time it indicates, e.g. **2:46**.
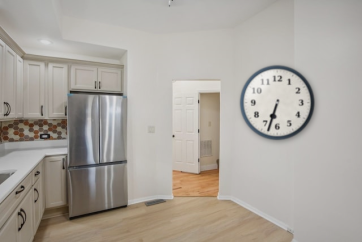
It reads **6:33**
